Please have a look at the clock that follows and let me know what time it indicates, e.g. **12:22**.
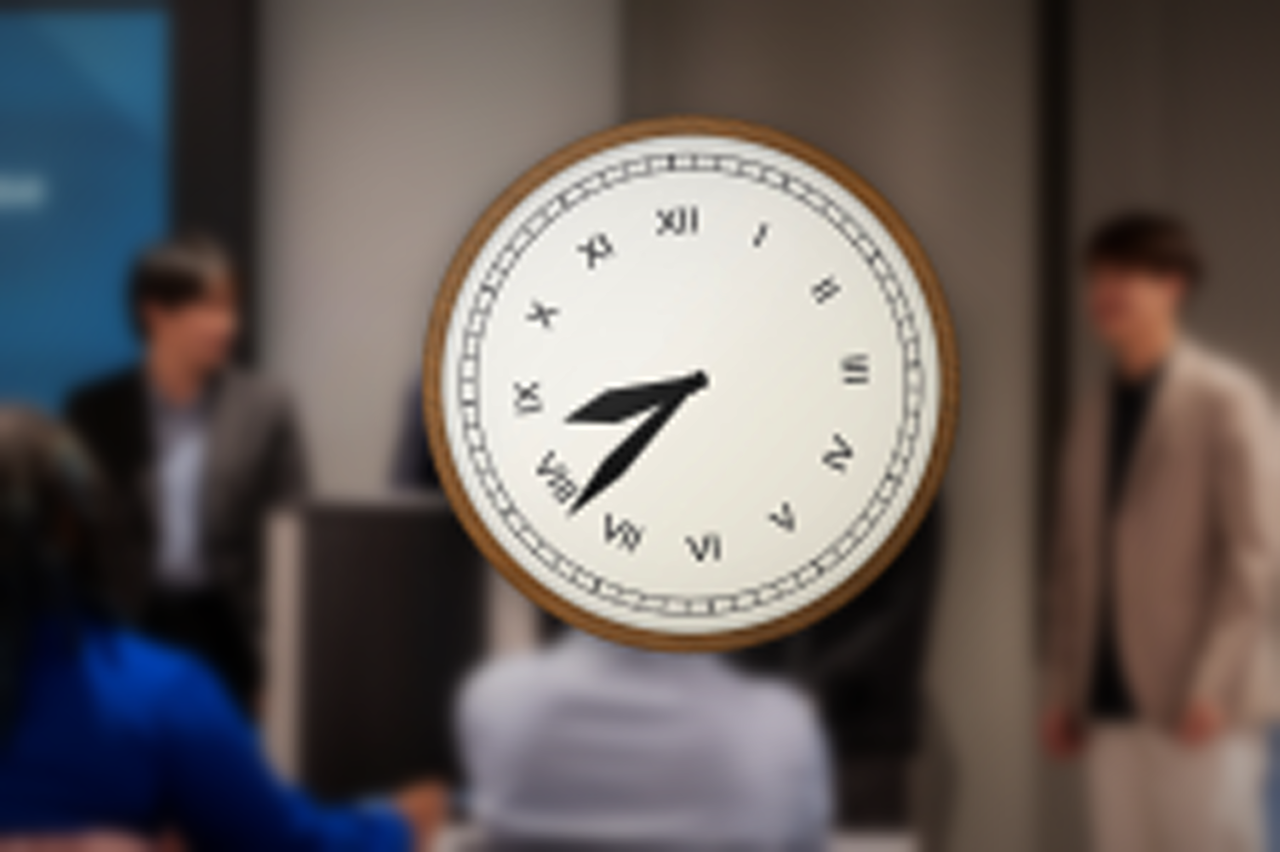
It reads **8:38**
